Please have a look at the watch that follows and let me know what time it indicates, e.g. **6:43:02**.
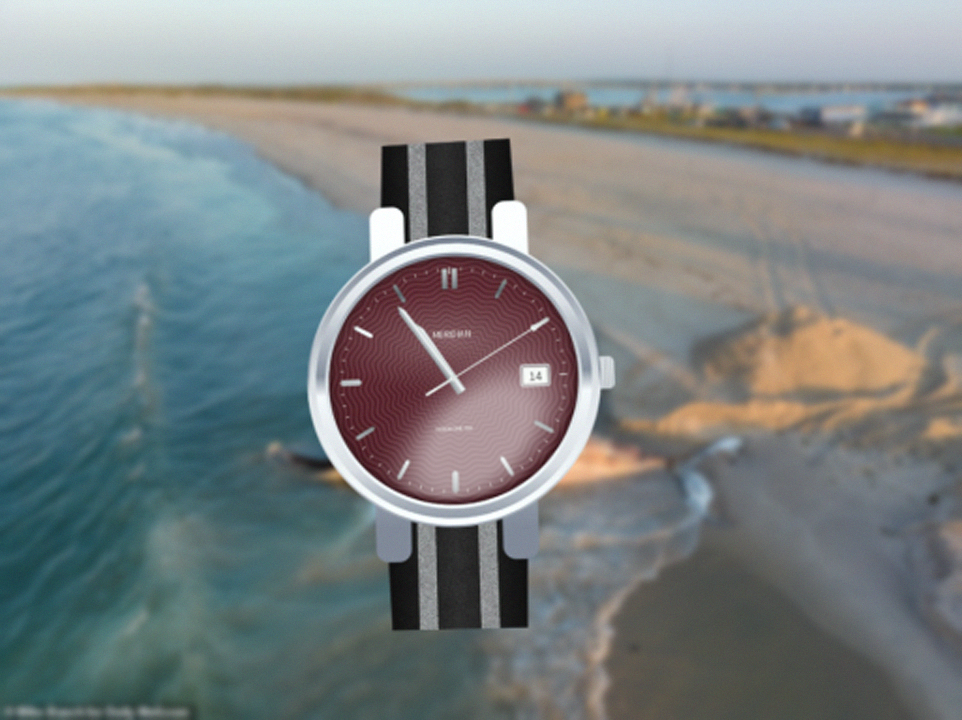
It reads **10:54:10**
